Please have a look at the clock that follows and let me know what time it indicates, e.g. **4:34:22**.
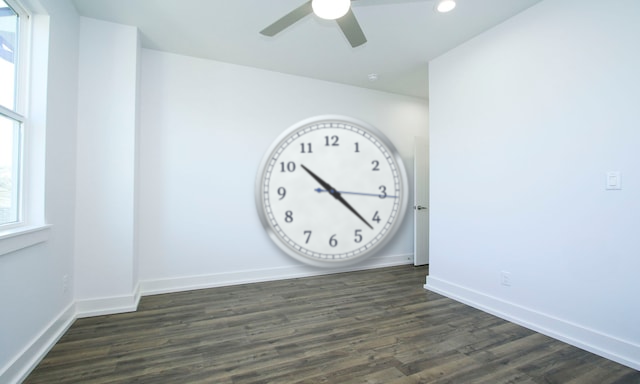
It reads **10:22:16**
